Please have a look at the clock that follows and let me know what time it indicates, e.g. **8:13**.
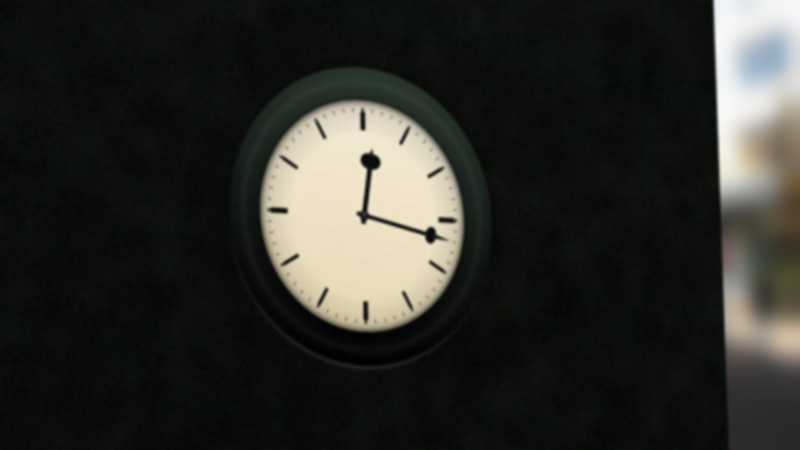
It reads **12:17**
